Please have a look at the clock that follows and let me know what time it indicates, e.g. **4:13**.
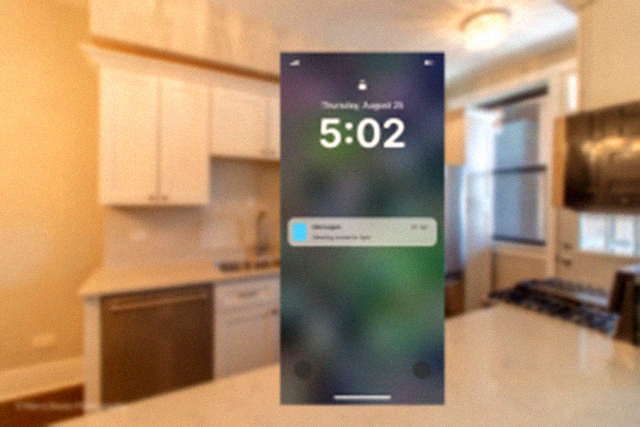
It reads **5:02**
